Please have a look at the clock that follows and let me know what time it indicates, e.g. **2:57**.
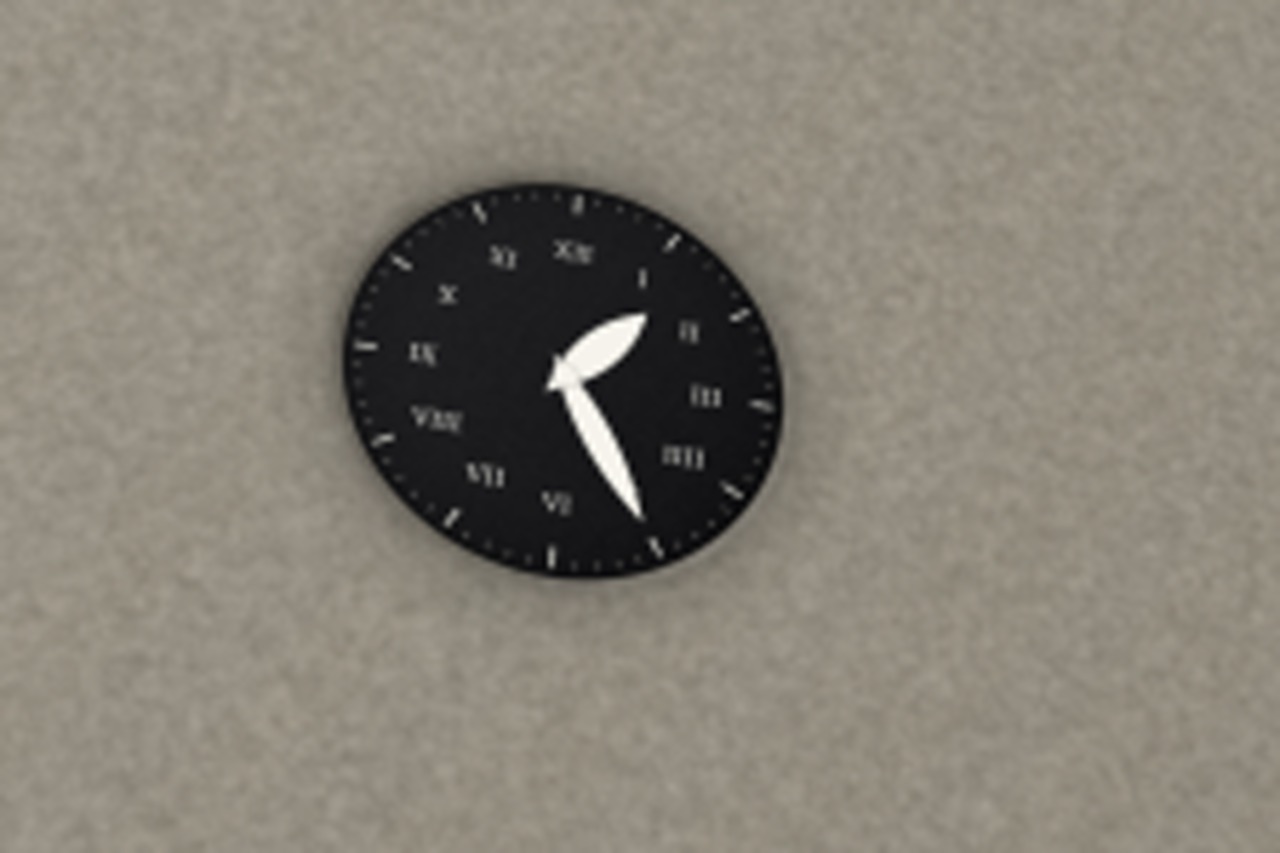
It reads **1:25**
